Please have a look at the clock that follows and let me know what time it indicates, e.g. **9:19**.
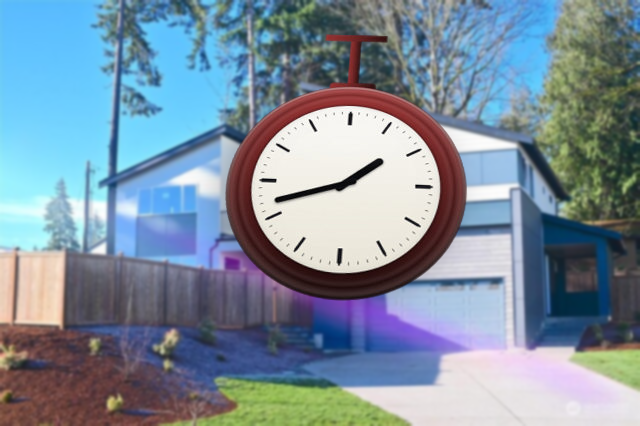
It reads **1:42**
